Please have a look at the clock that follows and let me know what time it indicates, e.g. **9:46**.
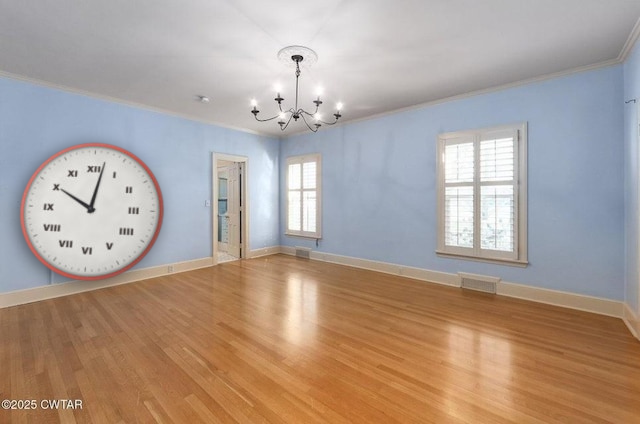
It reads **10:02**
